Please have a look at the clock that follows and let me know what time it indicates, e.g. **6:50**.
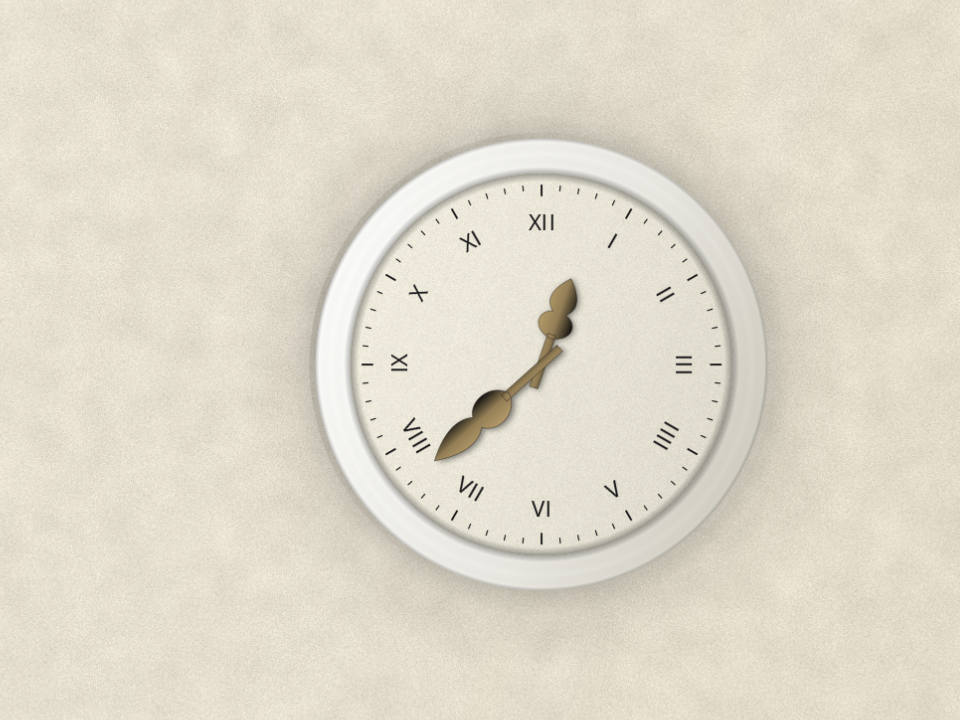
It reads **12:38**
